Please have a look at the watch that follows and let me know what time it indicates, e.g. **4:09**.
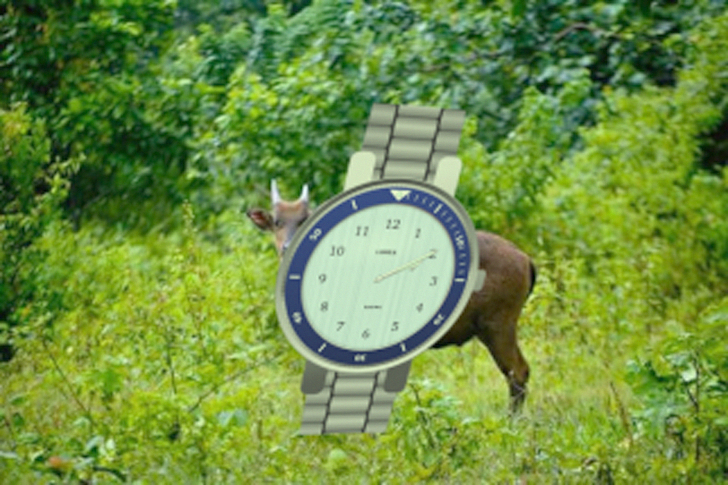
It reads **2:10**
